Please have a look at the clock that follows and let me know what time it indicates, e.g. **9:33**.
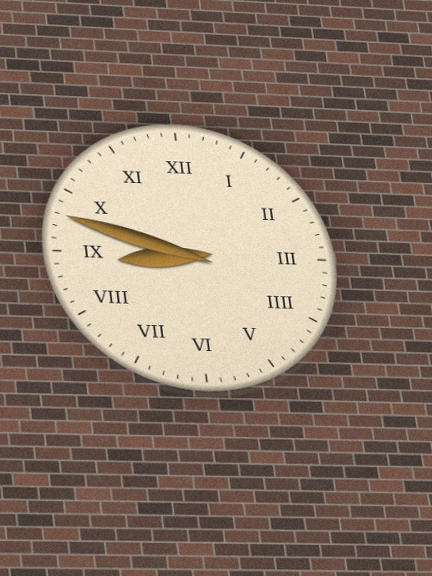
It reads **8:48**
